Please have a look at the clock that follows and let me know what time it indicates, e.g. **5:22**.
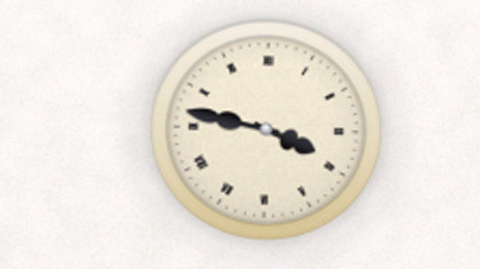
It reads **3:47**
